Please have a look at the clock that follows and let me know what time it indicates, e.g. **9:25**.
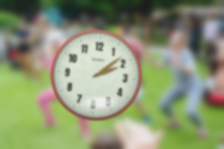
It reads **2:08**
